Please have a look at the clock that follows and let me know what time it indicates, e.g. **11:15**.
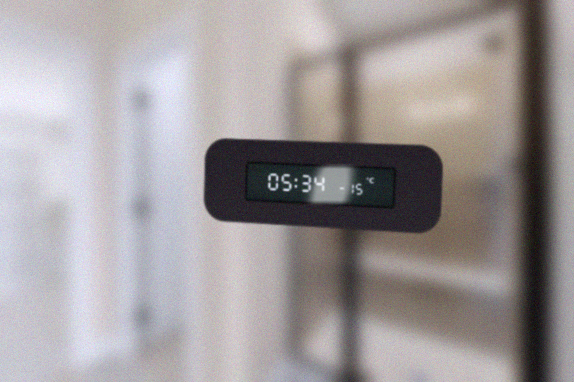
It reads **5:34**
